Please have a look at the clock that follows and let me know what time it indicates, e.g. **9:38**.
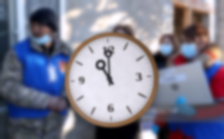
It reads **11:00**
